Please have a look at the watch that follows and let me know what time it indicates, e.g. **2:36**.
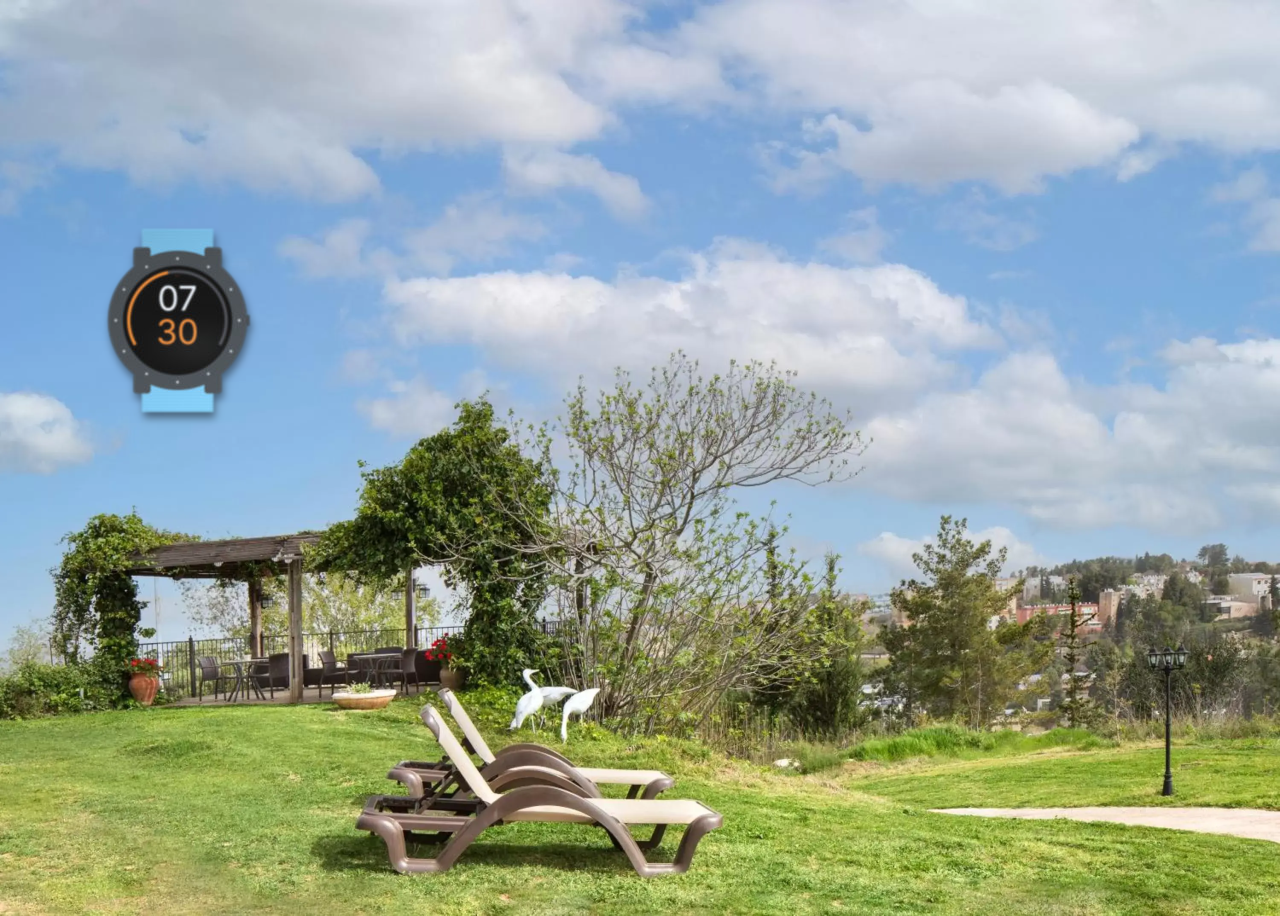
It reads **7:30**
